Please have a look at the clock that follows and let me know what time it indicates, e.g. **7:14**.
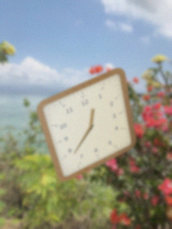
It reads **12:38**
